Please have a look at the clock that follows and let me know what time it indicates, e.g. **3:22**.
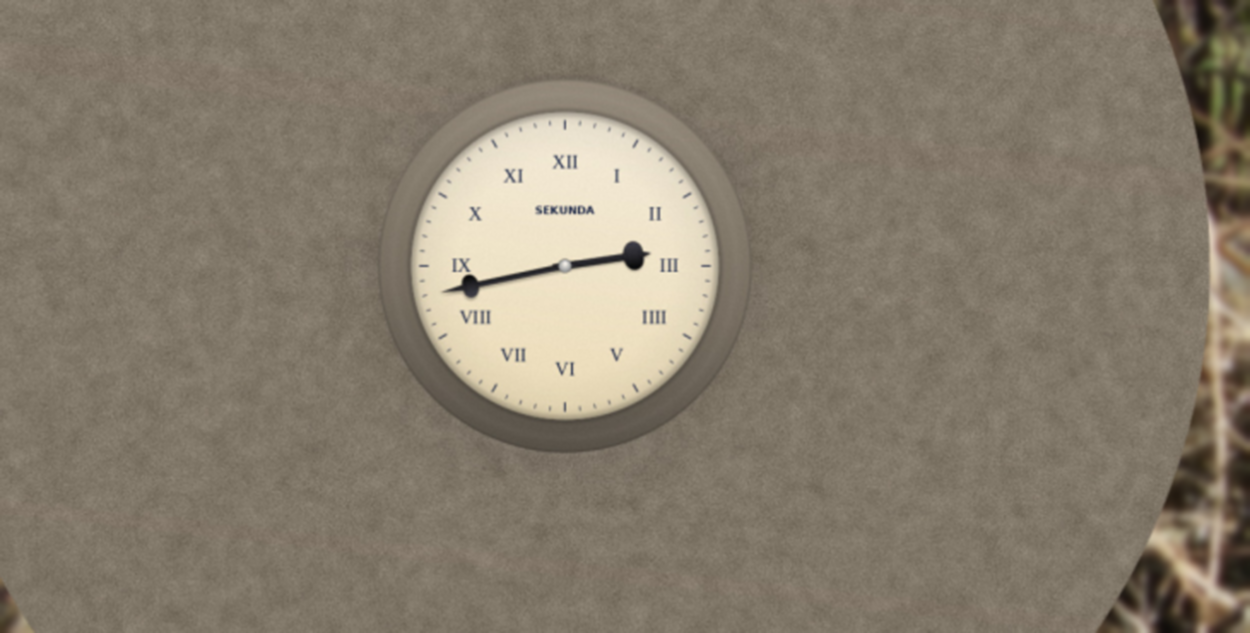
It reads **2:43**
